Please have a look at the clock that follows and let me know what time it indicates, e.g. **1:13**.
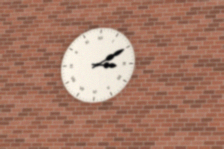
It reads **3:10**
